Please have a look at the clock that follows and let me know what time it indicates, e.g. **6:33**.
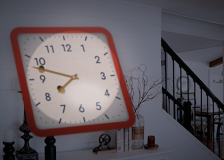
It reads **7:48**
